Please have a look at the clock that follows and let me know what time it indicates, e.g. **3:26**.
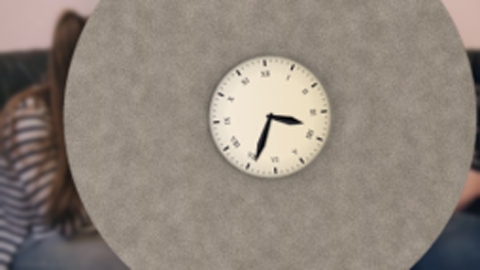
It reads **3:34**
